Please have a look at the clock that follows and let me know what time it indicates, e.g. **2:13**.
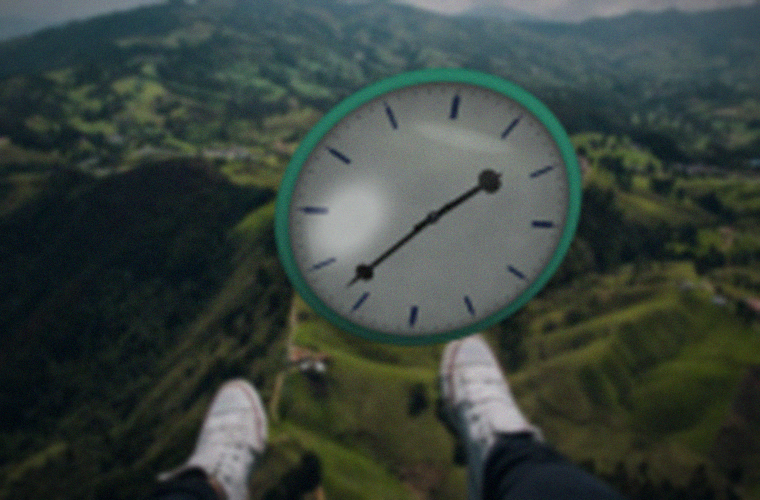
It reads **1:37**
